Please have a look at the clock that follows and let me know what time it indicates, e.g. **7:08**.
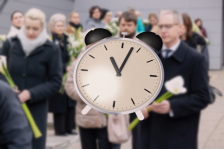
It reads **11:03**
